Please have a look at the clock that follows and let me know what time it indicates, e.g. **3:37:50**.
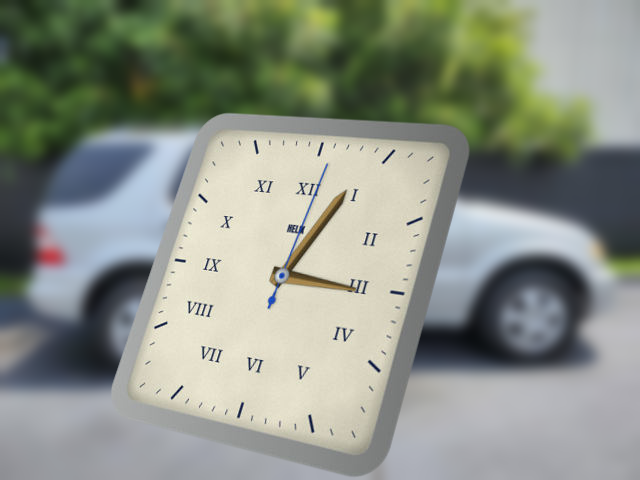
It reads **3:04:01**
